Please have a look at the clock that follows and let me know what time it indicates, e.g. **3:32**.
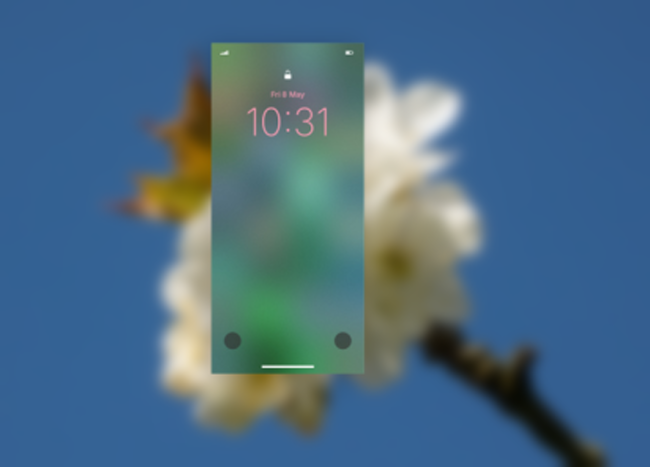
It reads **10:31**
